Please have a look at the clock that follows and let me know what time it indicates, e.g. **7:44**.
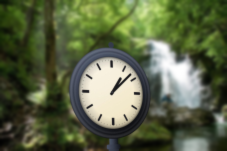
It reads **1:08**
